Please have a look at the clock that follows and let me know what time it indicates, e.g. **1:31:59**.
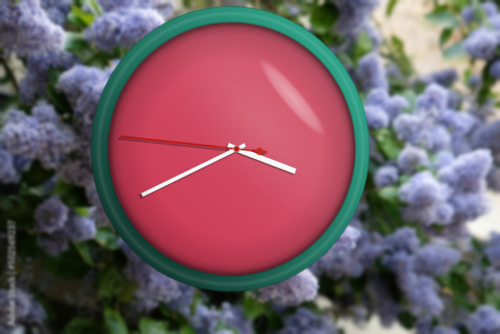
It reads **3:40:46**
